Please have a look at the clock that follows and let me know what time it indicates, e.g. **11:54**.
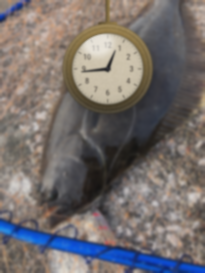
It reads **12:44**
